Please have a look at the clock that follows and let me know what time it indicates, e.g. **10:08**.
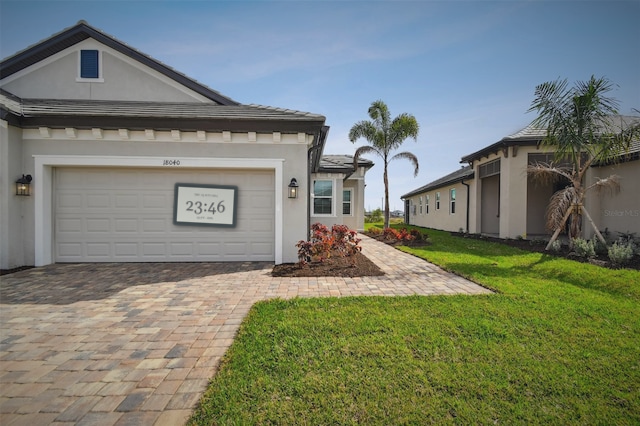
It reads **23:46**
